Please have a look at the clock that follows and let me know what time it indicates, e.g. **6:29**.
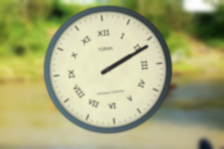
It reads **2:11**
